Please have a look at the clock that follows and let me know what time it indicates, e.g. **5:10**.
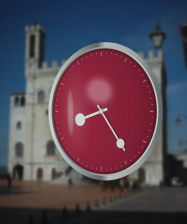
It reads **8:24**
